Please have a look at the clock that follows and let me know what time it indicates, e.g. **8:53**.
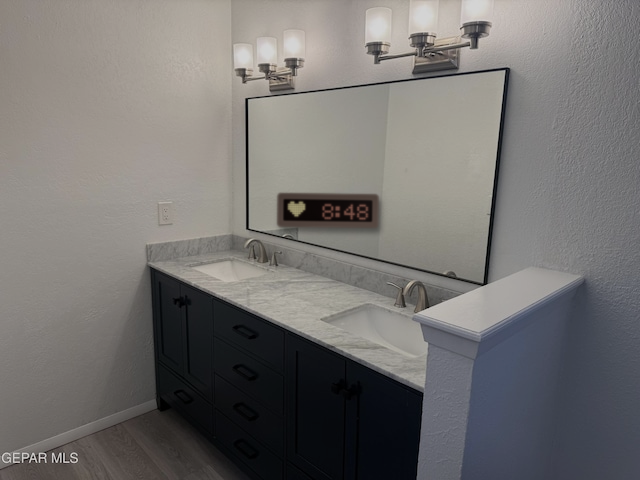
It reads **8:48**
